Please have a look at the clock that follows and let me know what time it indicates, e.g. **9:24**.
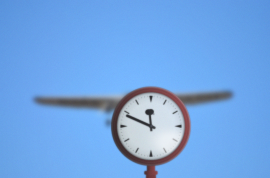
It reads **11:49**
